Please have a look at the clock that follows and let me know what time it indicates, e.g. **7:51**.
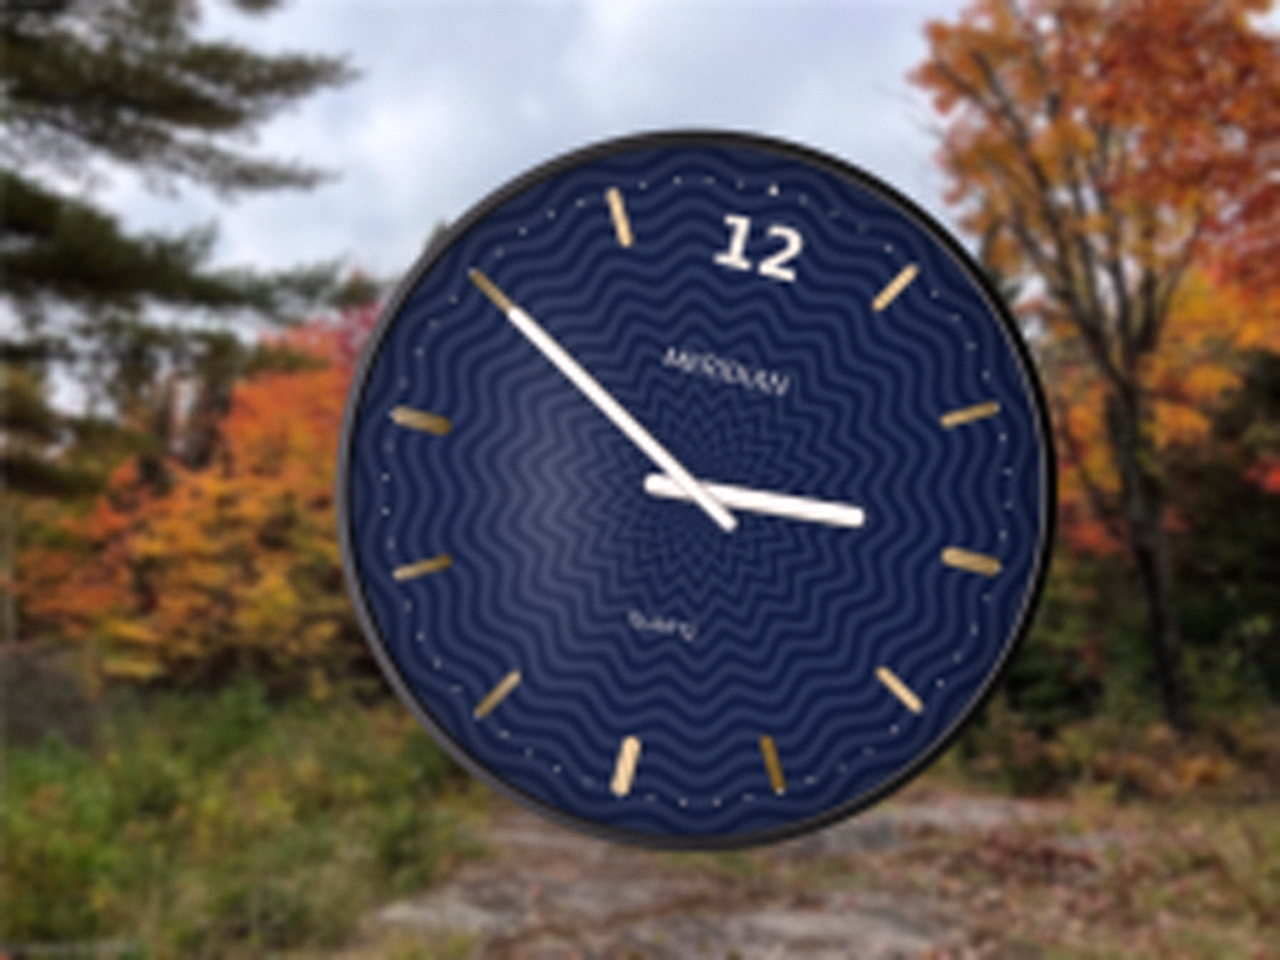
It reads **2:50**
